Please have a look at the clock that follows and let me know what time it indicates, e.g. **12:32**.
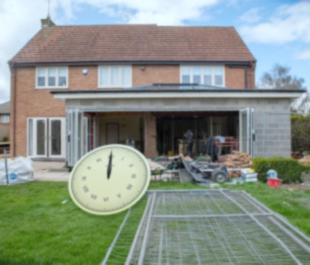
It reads **12:00**
